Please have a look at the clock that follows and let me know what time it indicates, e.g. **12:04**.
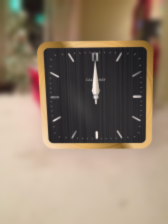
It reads **12:00**
